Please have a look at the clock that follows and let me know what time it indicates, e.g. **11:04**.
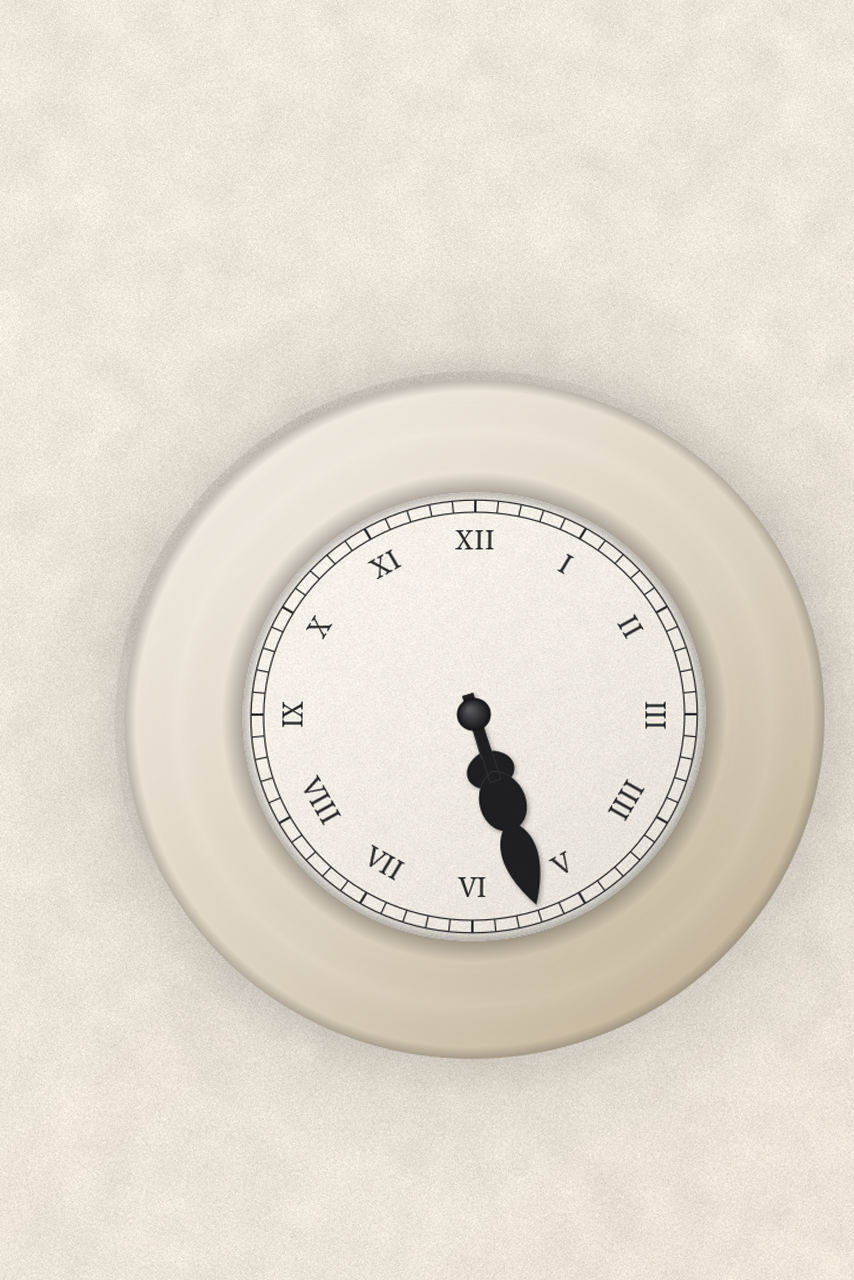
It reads **5:27**
